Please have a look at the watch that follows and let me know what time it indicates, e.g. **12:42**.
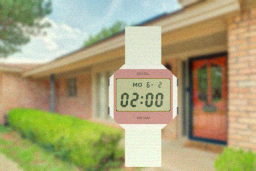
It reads **2:00**
